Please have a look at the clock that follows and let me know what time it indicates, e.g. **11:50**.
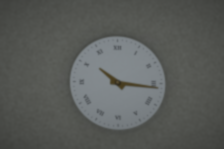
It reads **10:16**
